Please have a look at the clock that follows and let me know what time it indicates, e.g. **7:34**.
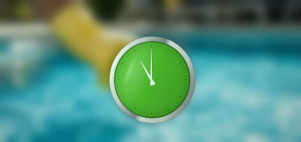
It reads **11:00**
